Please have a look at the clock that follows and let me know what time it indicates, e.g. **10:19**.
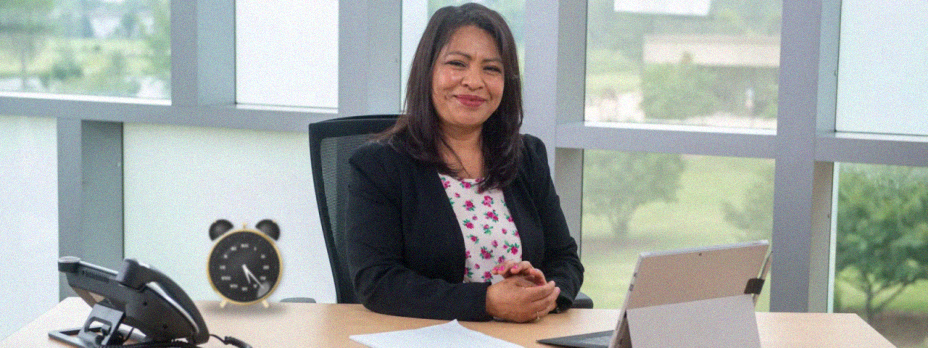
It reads **5:23**
